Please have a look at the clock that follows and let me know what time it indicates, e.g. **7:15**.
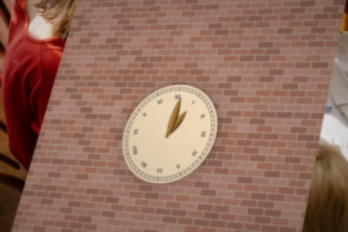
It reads **1:01**
